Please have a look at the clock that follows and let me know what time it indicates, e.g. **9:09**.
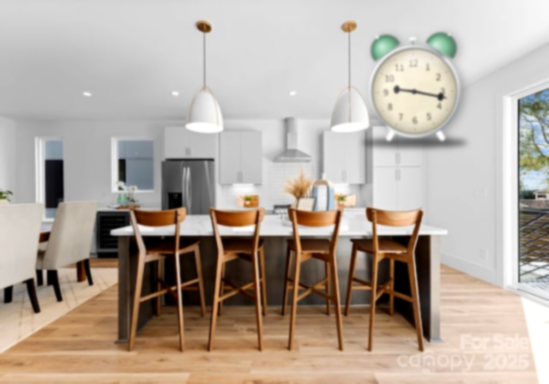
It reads **9:17**
